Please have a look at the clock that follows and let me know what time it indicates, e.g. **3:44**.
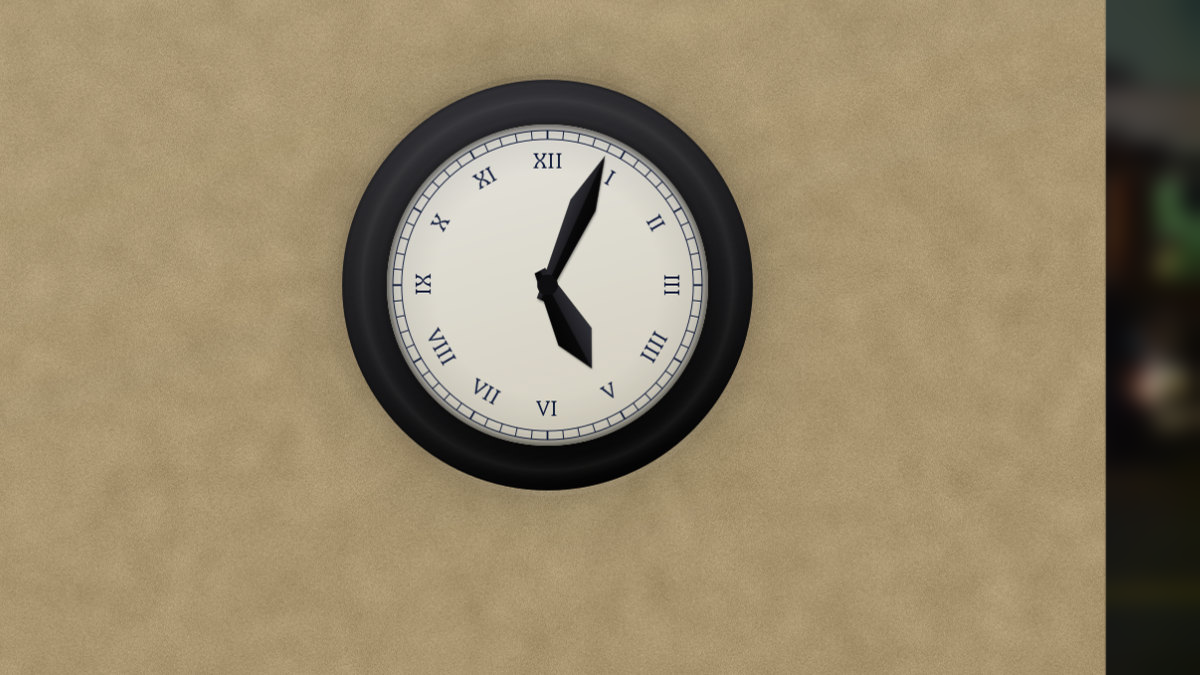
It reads **5:04**
